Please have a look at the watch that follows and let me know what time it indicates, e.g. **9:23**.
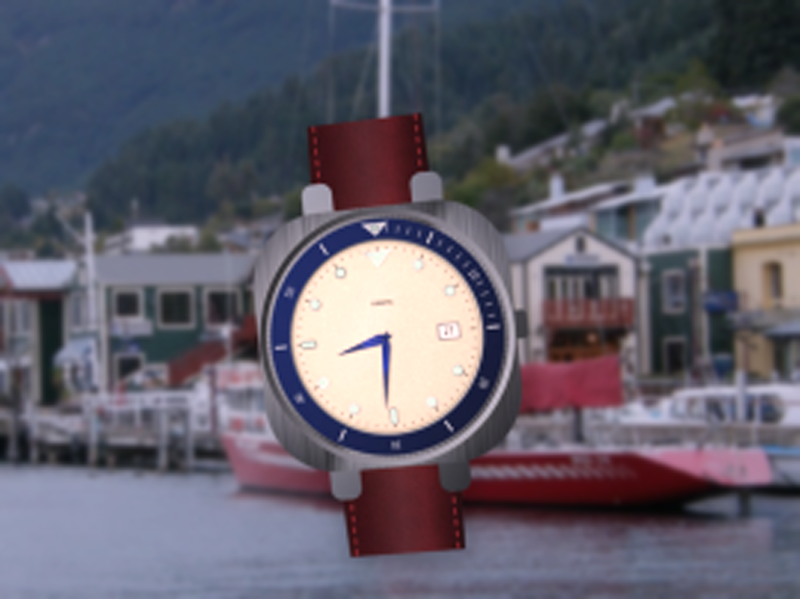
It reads **8:31**
